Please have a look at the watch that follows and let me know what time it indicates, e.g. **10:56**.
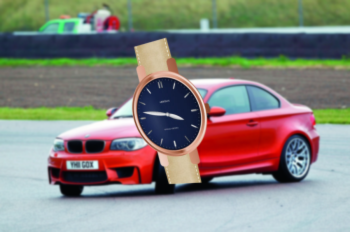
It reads **3:47**
